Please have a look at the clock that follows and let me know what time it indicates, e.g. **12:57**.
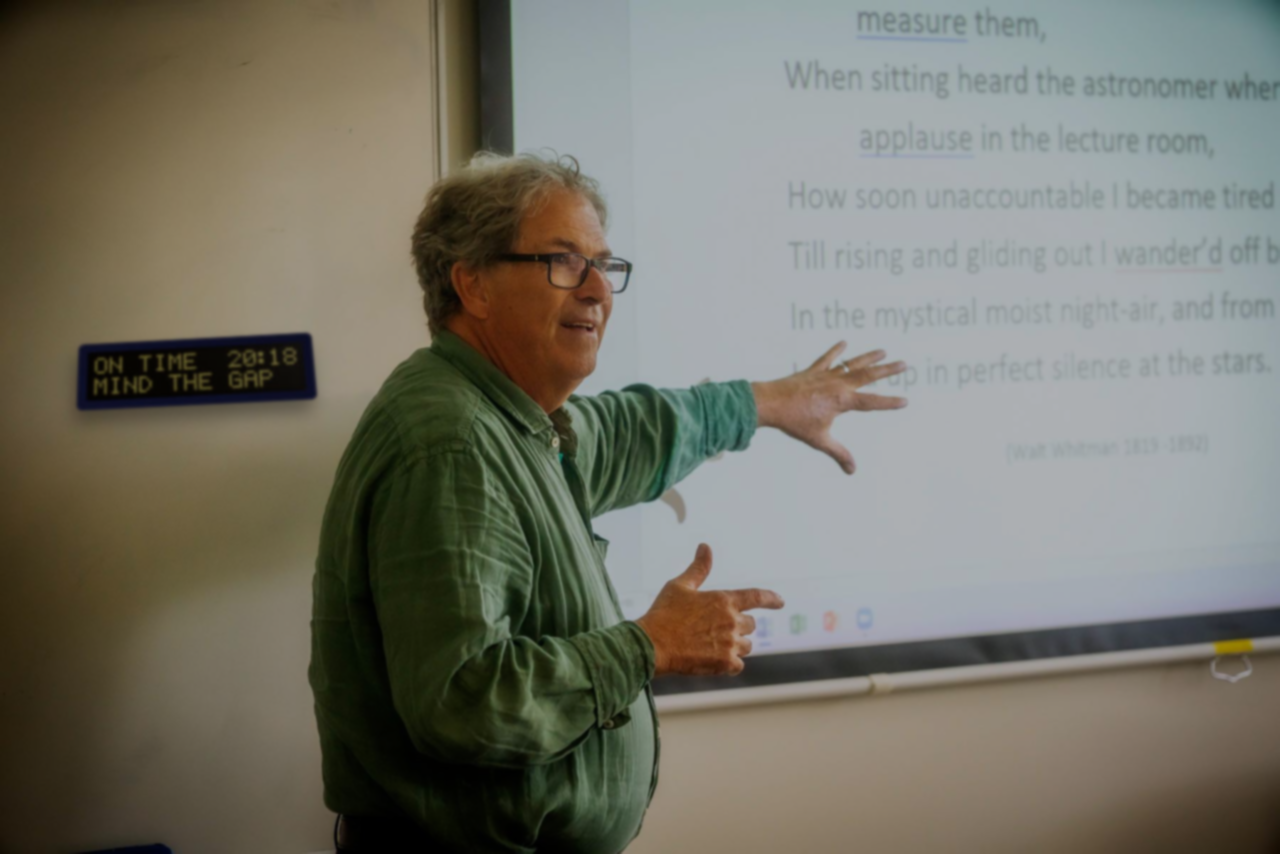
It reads **20:18**
